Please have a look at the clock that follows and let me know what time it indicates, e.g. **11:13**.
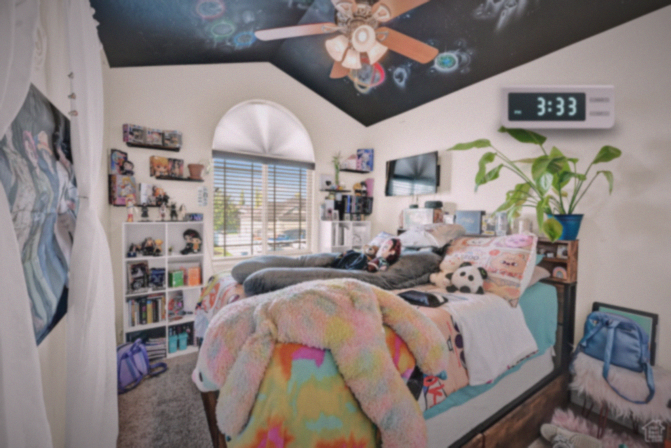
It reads **3:33**
